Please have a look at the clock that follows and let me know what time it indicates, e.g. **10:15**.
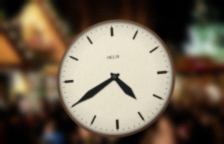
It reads **4:40**
